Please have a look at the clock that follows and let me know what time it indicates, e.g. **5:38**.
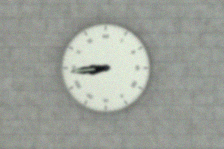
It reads **8:44**
